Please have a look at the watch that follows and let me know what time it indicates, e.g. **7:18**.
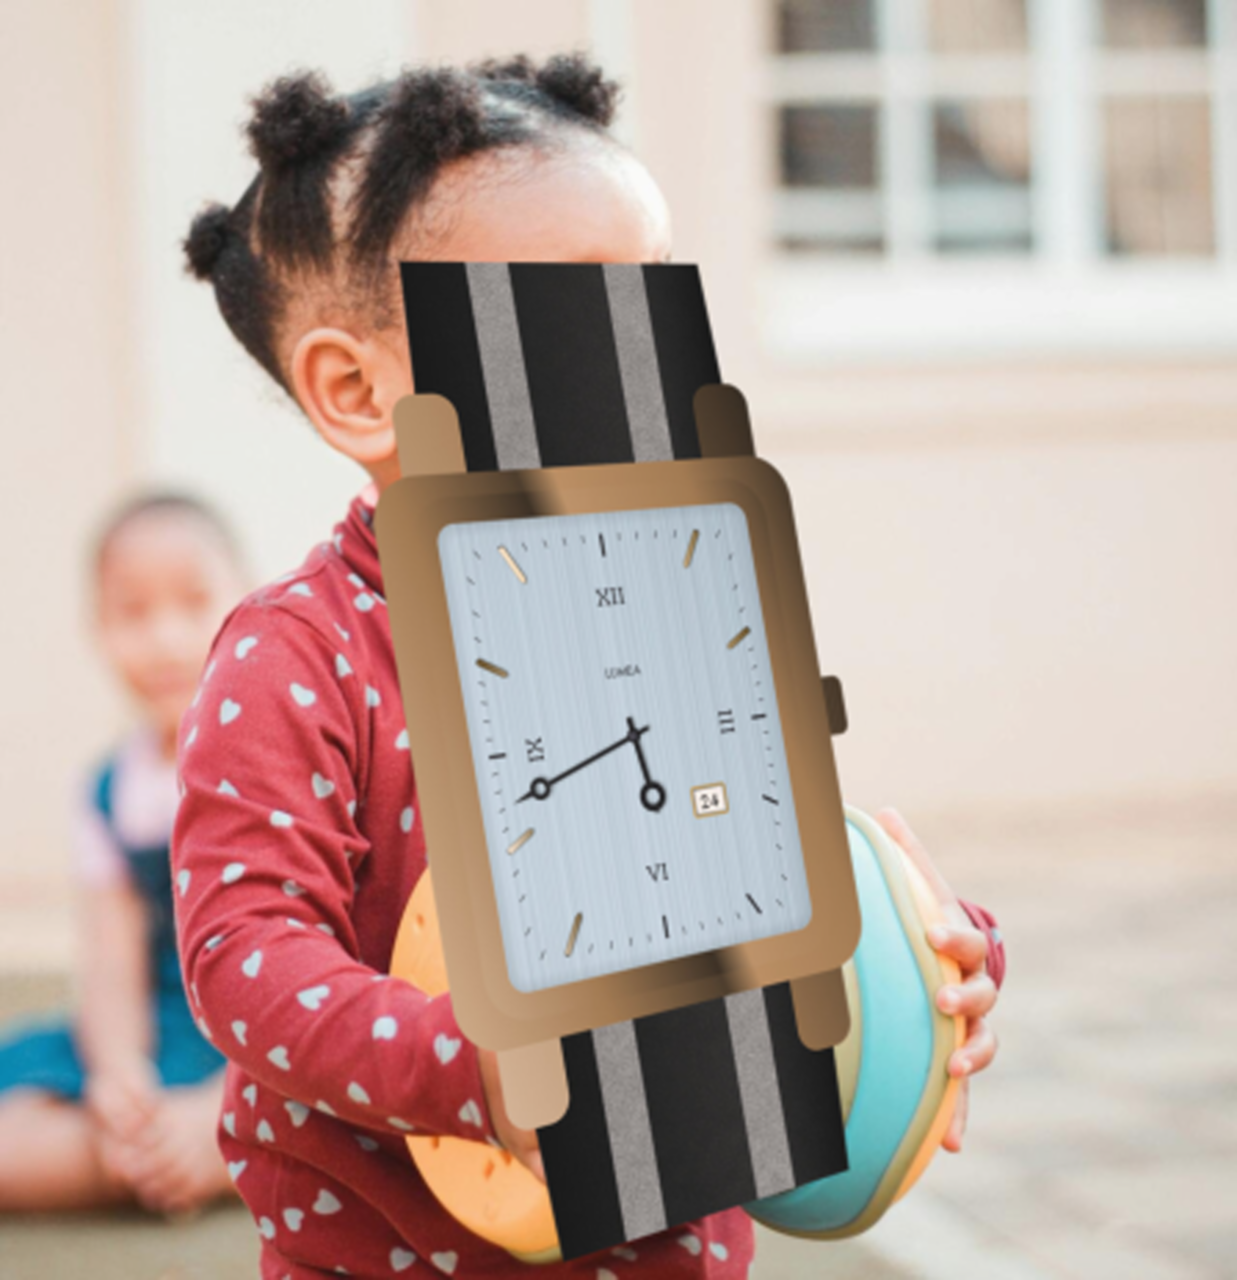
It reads **5:42**
